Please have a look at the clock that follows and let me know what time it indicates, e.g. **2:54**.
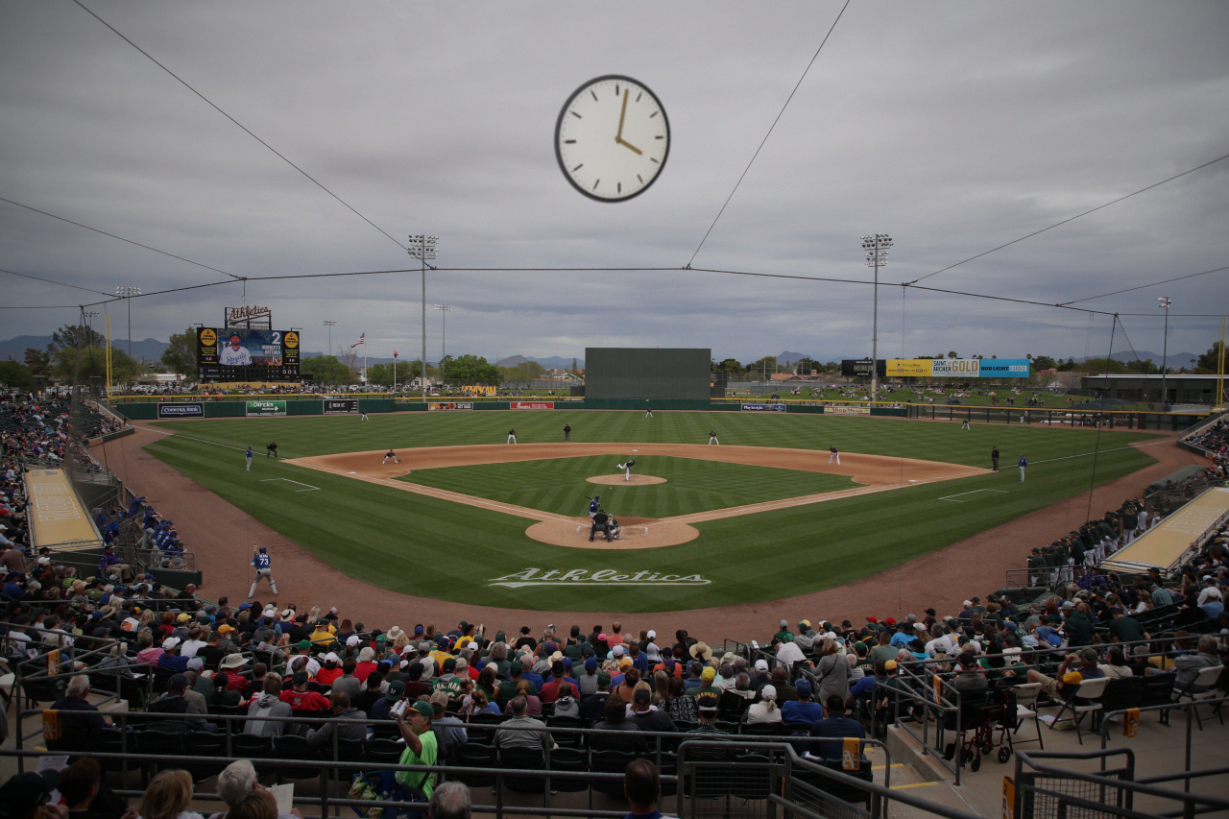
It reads **4:02**
